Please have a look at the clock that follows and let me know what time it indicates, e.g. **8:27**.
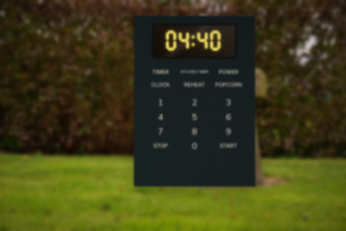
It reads **4:40**
